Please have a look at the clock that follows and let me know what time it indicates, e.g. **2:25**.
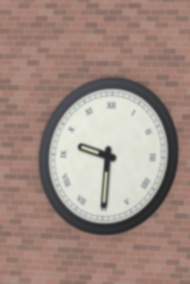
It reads **9:30**
